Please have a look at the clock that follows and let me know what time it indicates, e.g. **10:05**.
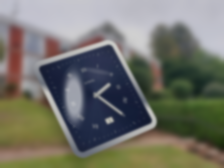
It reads **2:25**
